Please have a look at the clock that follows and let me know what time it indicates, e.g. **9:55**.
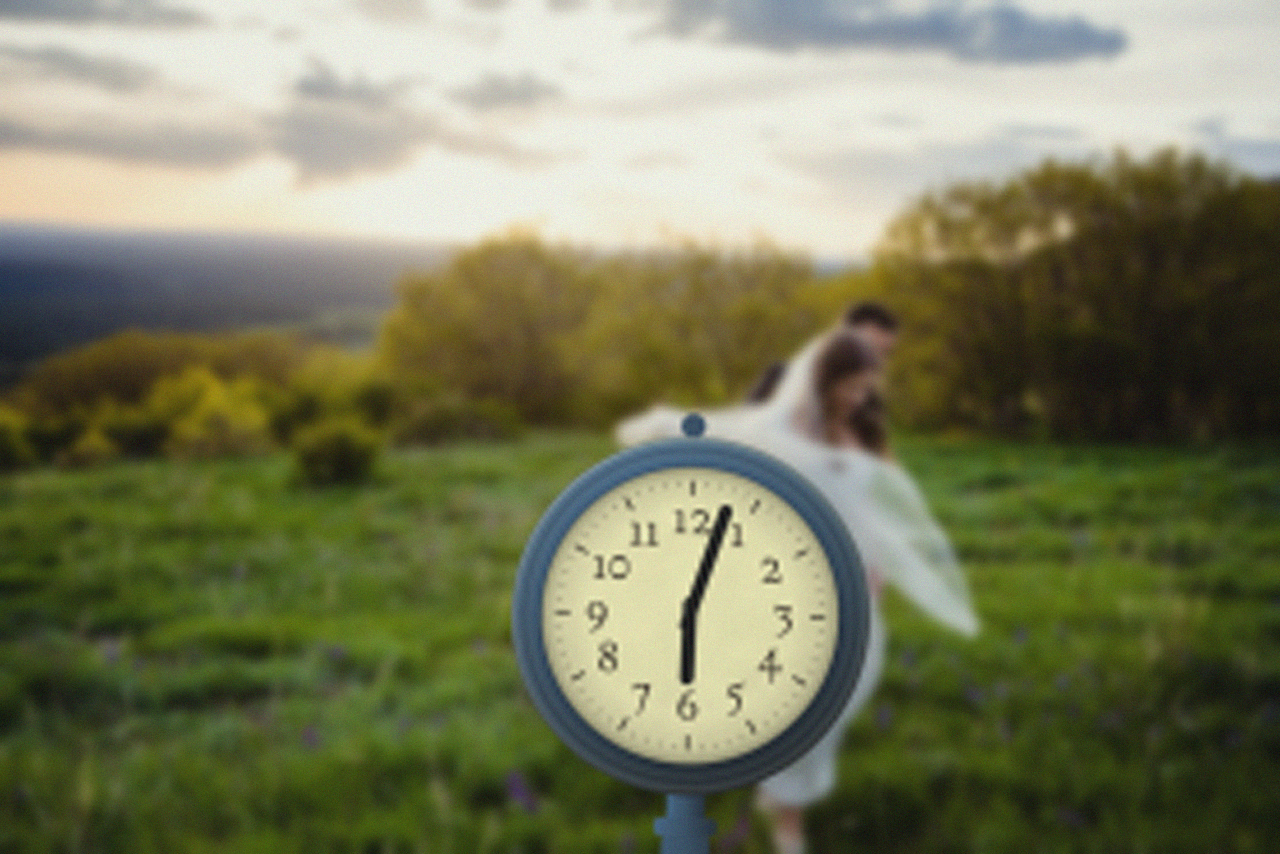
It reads **6:03**
